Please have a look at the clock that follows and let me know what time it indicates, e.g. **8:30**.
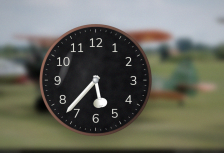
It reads **5:37**
